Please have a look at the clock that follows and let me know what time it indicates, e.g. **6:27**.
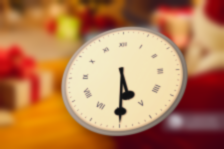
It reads **5:30**
